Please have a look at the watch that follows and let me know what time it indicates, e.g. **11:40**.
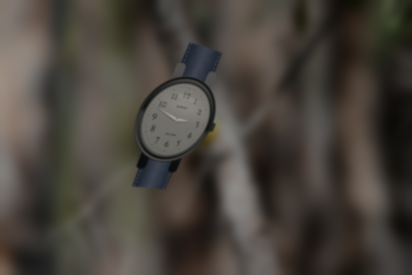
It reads **2:48**
